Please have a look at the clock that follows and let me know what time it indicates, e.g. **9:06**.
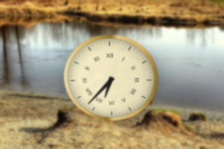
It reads **6:37**
